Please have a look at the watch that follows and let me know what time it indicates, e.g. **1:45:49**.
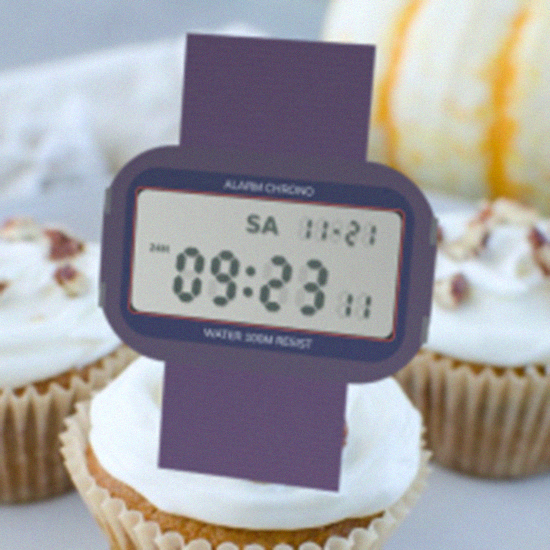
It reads **9:23:11**
